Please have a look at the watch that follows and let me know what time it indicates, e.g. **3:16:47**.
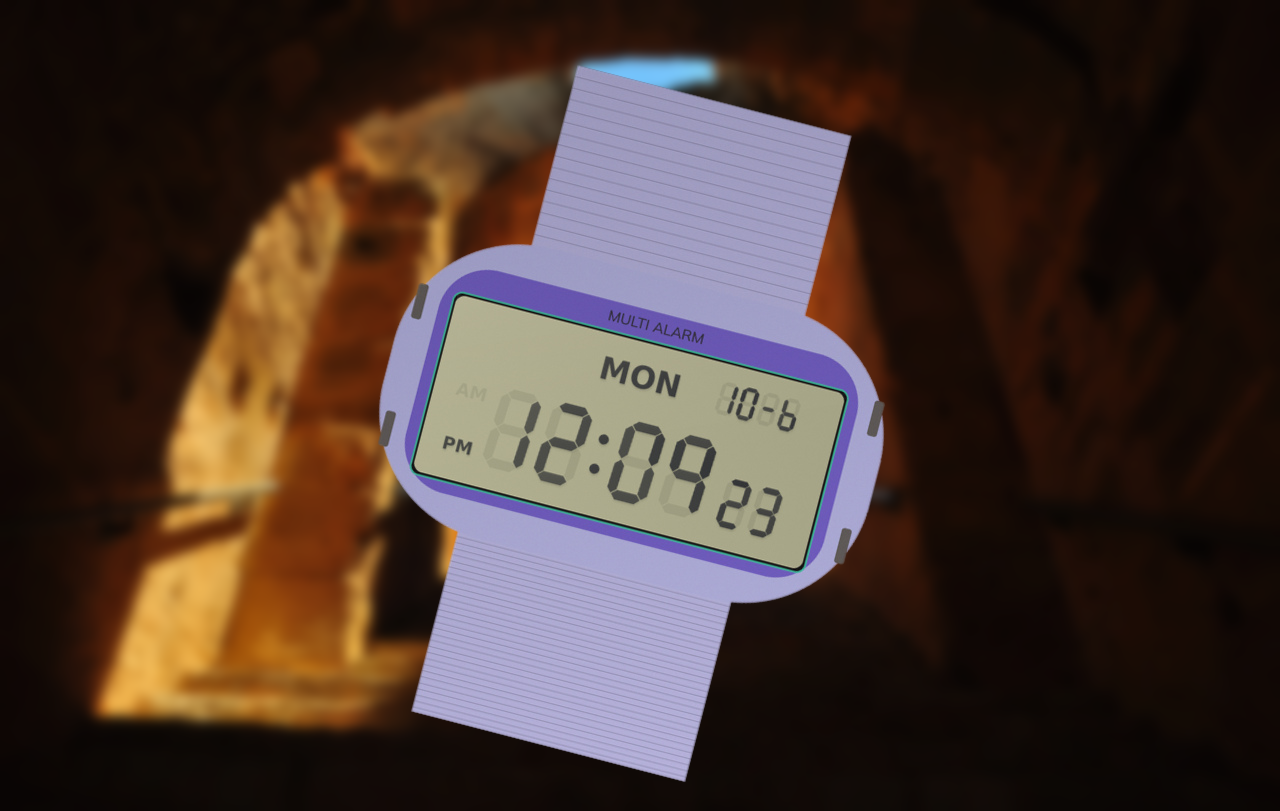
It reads **12:09:23**
